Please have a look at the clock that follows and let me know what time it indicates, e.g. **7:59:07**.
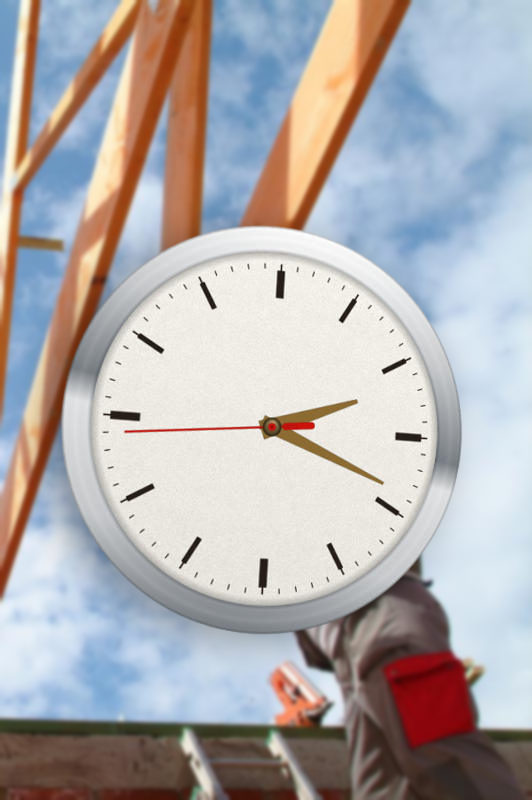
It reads **2:18:44**
